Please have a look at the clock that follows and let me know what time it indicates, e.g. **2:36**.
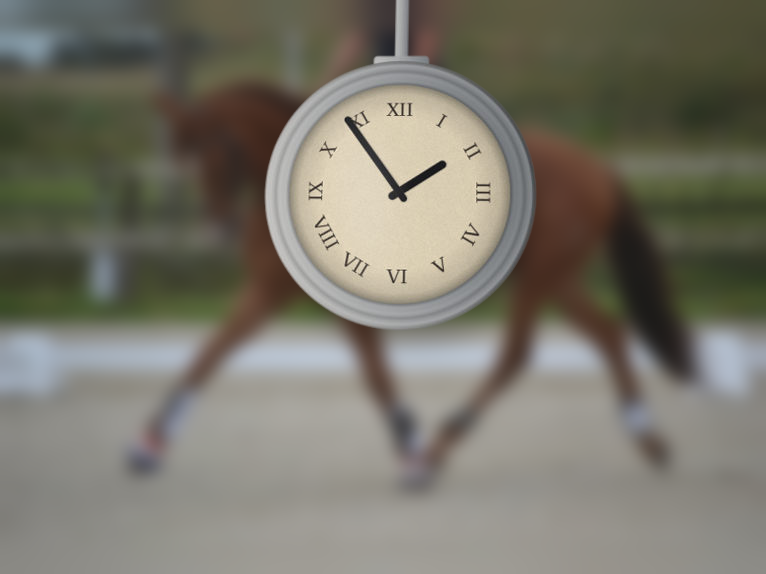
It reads **1:54**
